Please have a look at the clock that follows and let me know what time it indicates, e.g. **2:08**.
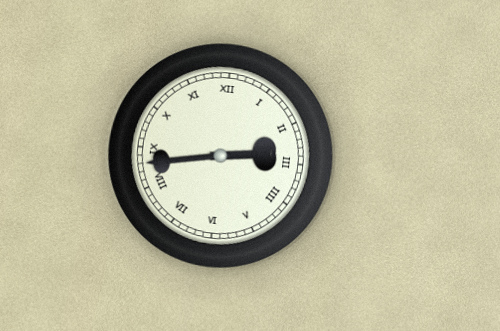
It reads **2:43**
